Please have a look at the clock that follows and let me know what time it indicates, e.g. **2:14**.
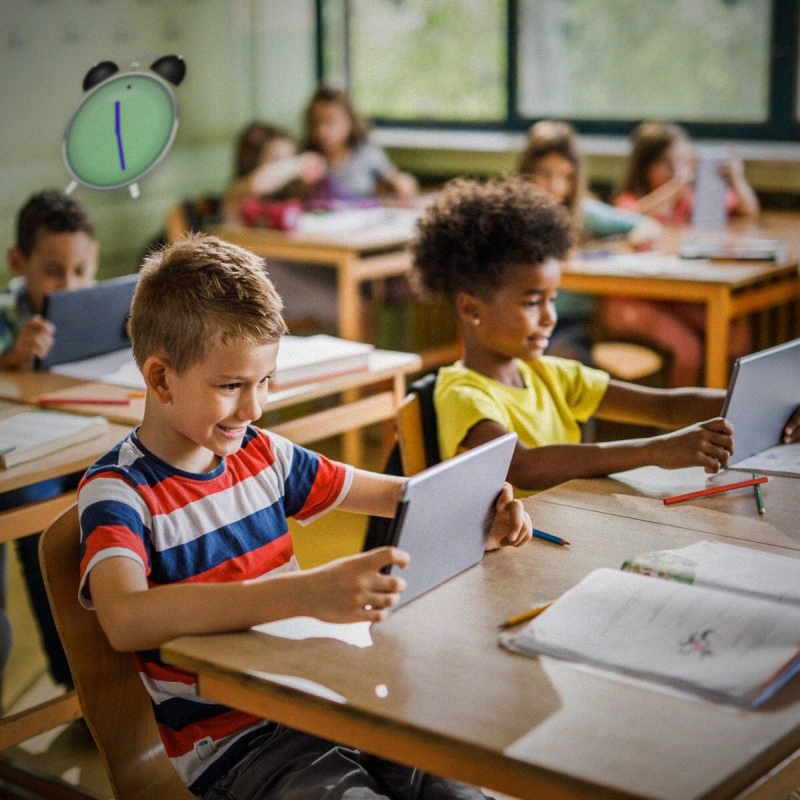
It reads **11:26**
